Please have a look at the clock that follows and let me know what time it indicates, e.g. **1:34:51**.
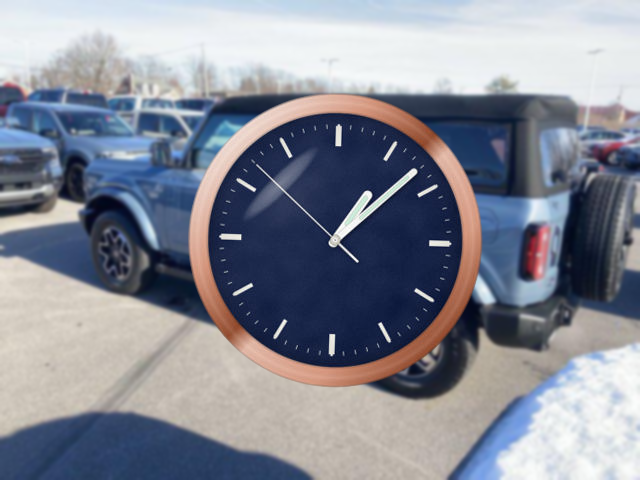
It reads **1:07:52**
